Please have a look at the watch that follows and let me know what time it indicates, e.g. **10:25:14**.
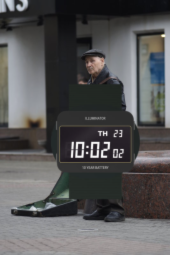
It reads **10:02:02**
